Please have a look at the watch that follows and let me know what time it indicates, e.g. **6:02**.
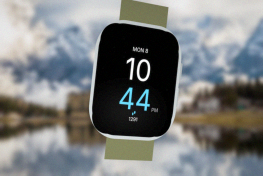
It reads **10:44**
